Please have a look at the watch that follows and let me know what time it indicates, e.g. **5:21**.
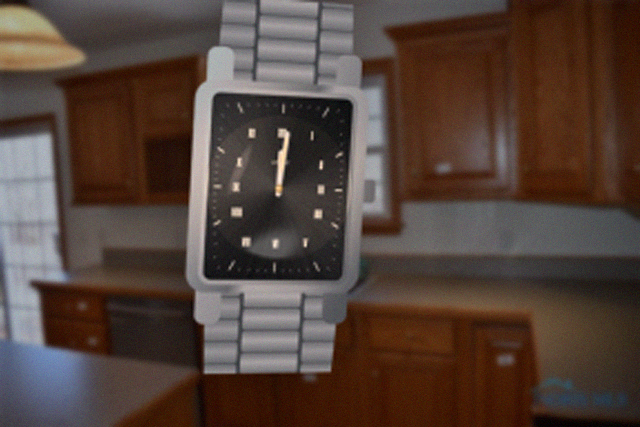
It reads **12:01**
